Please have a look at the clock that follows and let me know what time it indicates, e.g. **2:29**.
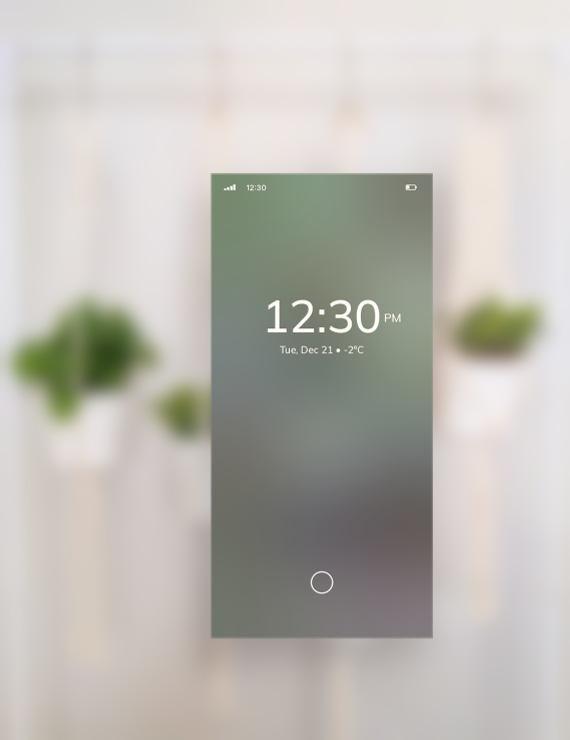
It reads **12:30**
